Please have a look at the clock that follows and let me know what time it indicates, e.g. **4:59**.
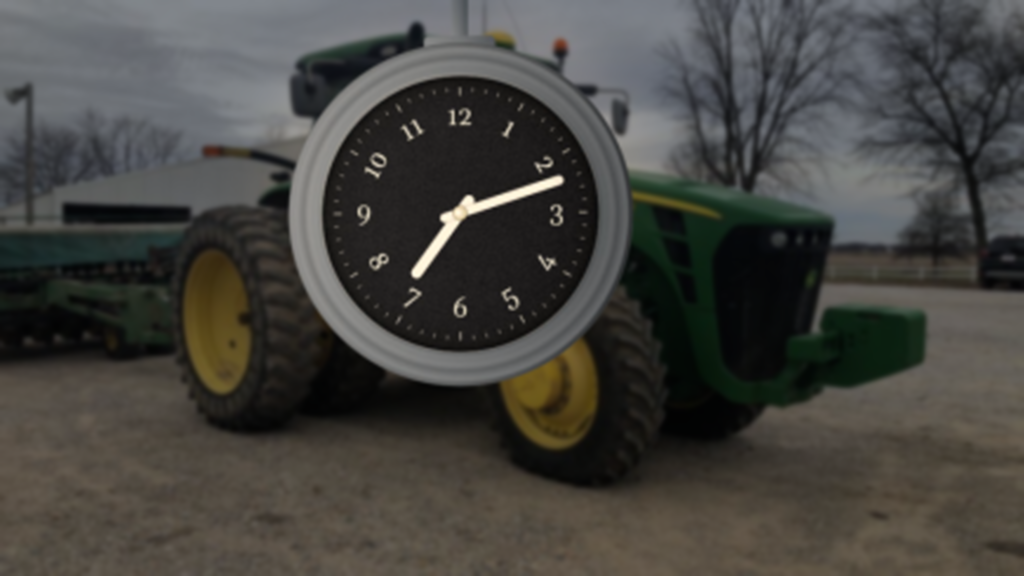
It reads **7:12**
